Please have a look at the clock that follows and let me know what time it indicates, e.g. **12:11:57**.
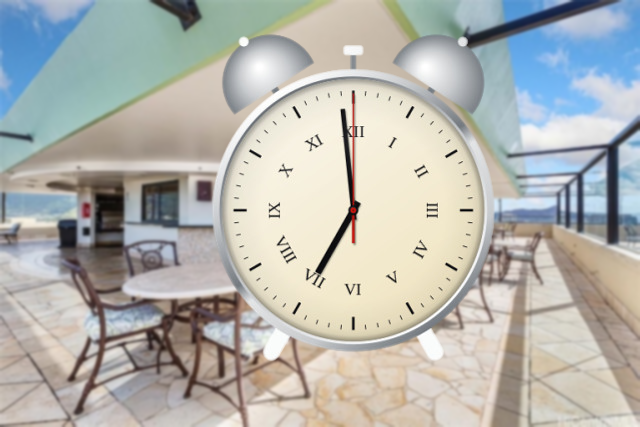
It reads **6:59:00**
